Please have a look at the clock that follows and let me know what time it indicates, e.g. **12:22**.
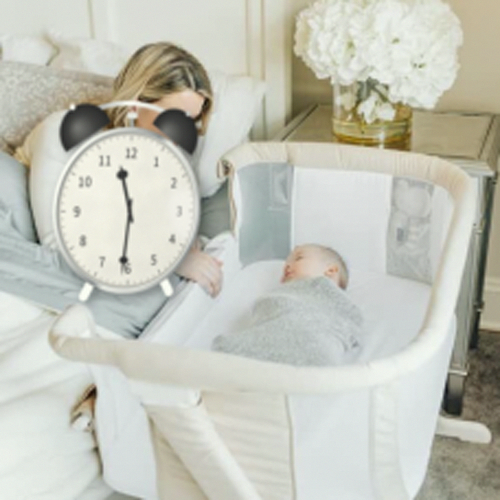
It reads **11:31**
